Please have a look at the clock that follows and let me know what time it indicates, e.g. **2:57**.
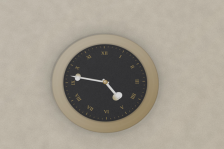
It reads **4:47**
